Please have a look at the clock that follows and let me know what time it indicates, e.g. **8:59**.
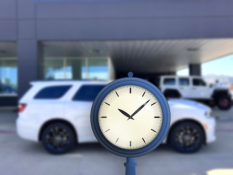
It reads **10:08**
